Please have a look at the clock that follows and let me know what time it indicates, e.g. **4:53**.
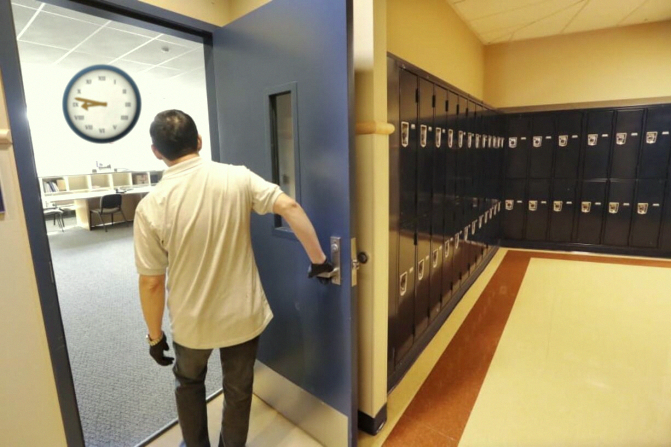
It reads **8:47**
